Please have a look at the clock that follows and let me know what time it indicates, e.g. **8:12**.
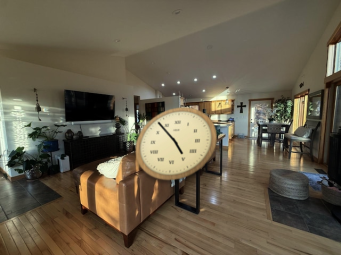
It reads **4:53**
